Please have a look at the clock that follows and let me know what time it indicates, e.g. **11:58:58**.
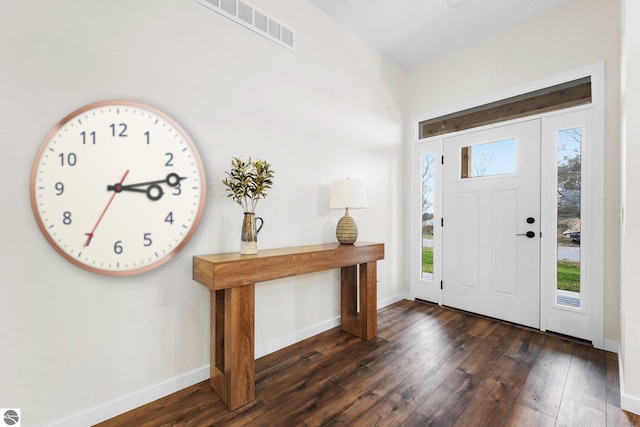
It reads **3:13:35**
